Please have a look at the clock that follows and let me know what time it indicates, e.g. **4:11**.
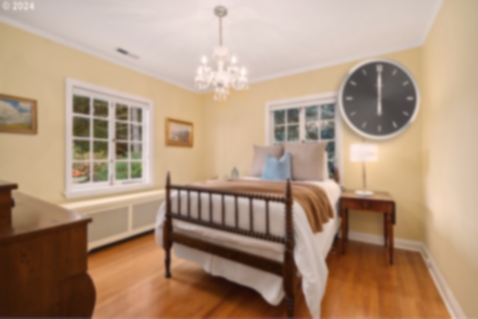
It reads **6:00**
